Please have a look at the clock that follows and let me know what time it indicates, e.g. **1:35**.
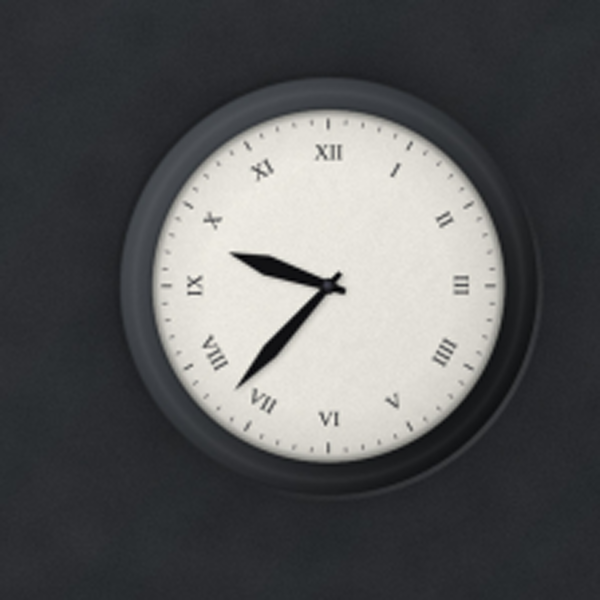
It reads **9:37**
